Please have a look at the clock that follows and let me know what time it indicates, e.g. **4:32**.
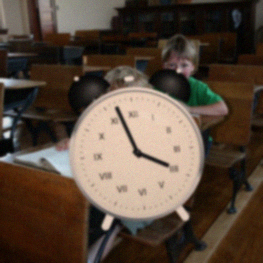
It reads **3:57**
